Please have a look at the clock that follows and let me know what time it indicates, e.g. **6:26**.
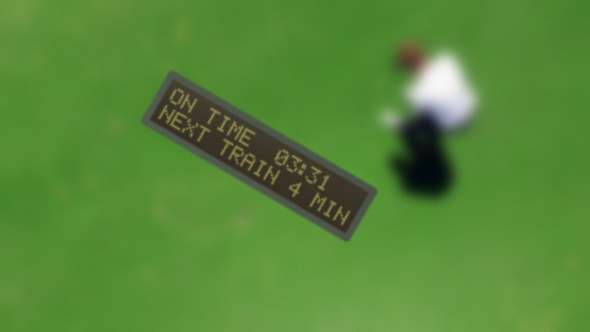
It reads **3:31**
